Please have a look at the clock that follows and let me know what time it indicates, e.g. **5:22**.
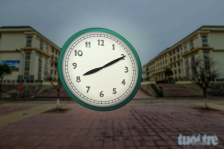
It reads **8:10**
